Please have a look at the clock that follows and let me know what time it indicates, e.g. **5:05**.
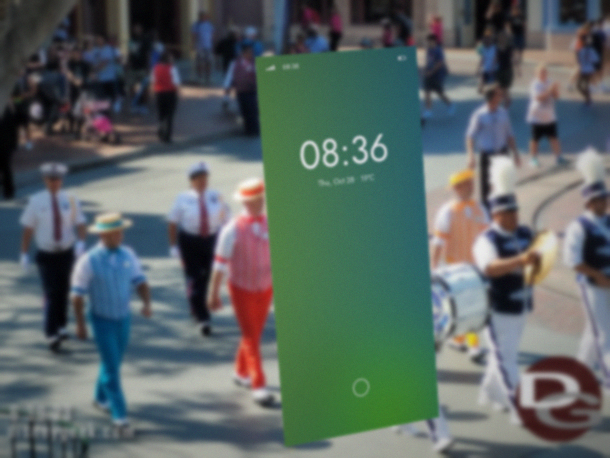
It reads **8:36**
